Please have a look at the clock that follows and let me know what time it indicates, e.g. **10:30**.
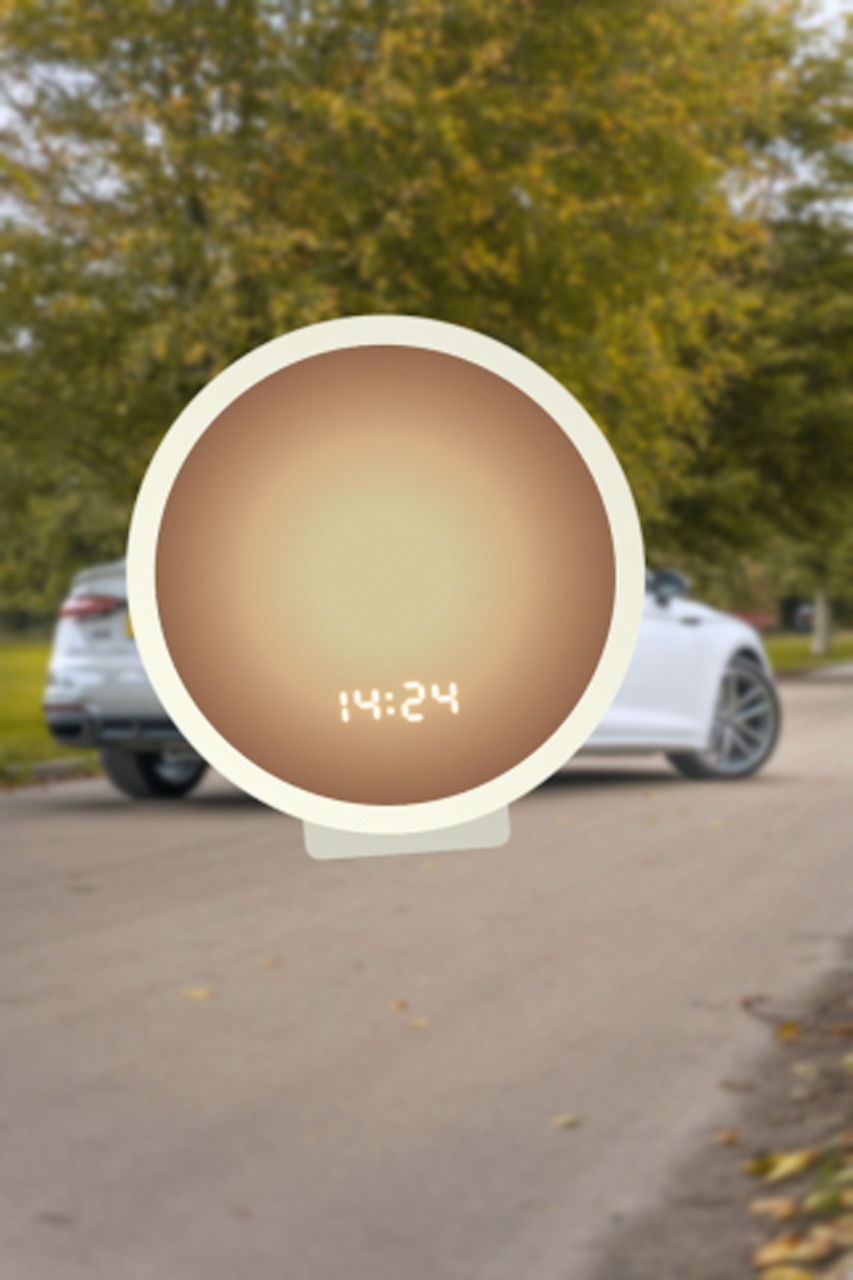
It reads **14:24**
